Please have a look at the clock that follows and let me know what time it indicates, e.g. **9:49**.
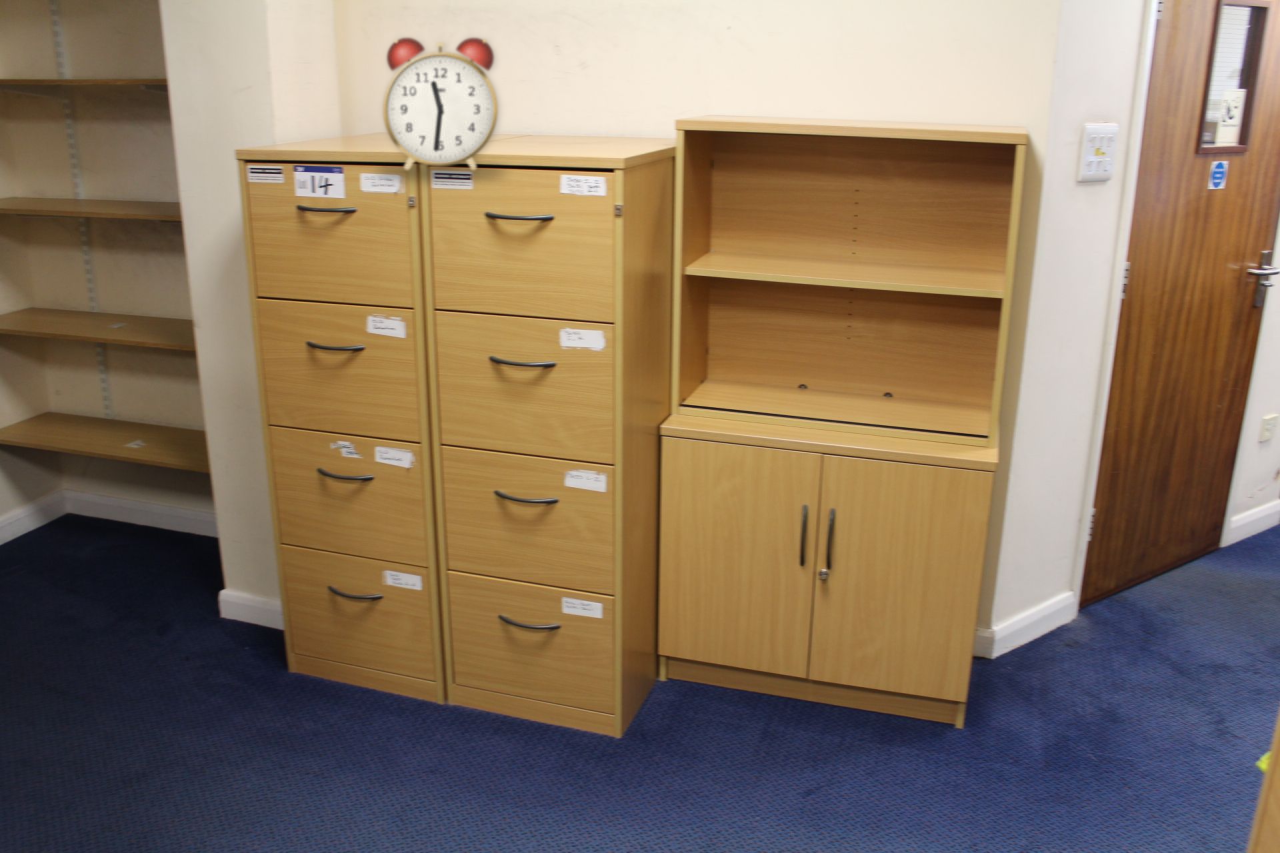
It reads **11:31**
